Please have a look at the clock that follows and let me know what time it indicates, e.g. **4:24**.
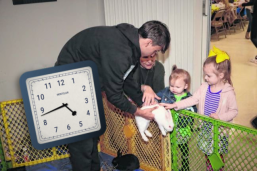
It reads **4:43**
